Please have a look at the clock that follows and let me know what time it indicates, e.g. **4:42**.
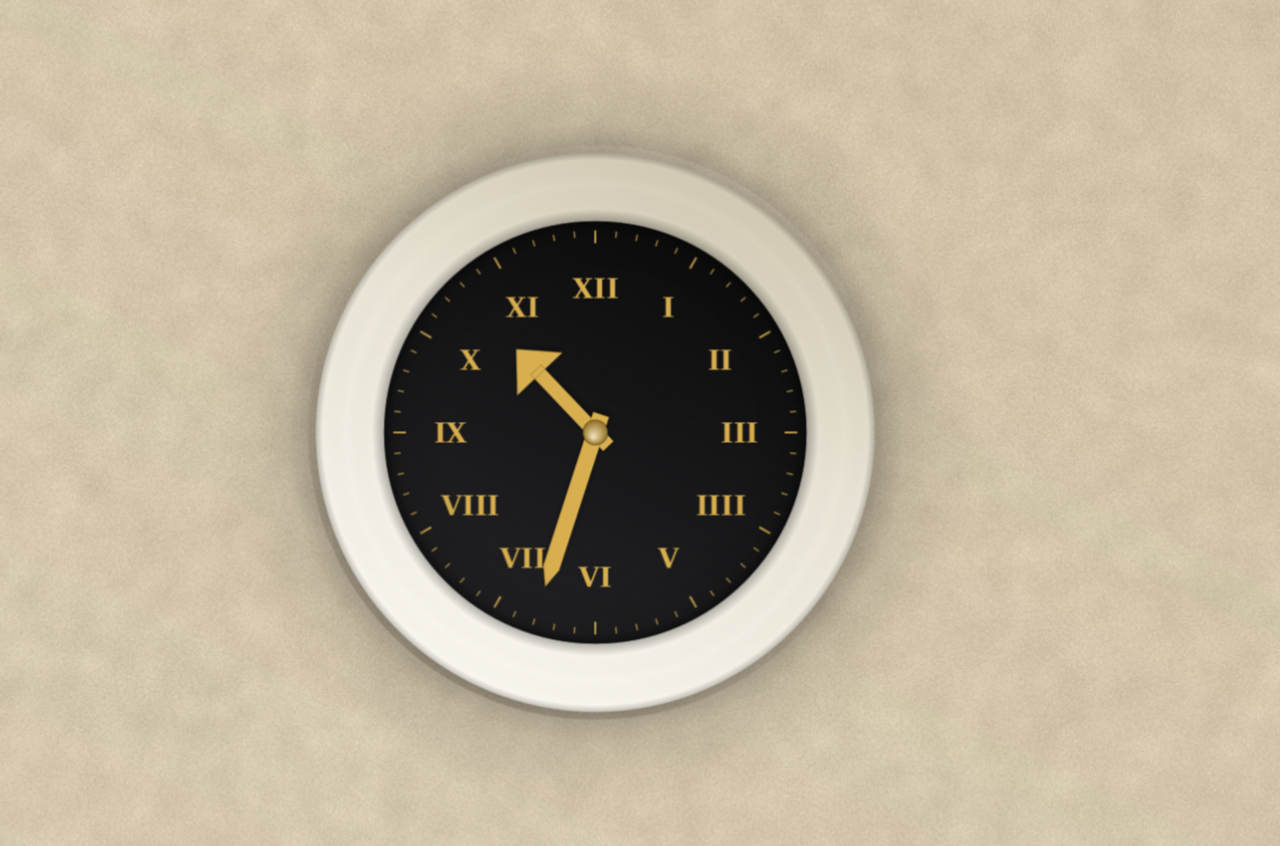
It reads **10:33**
